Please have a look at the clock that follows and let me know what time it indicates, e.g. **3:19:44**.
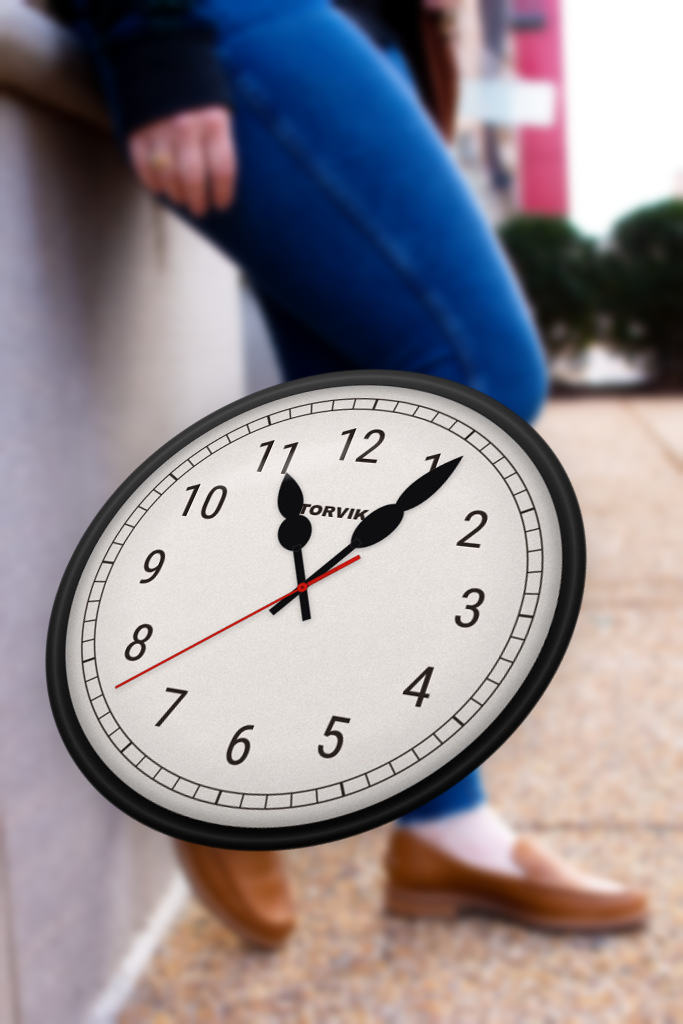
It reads **11:05:38**
